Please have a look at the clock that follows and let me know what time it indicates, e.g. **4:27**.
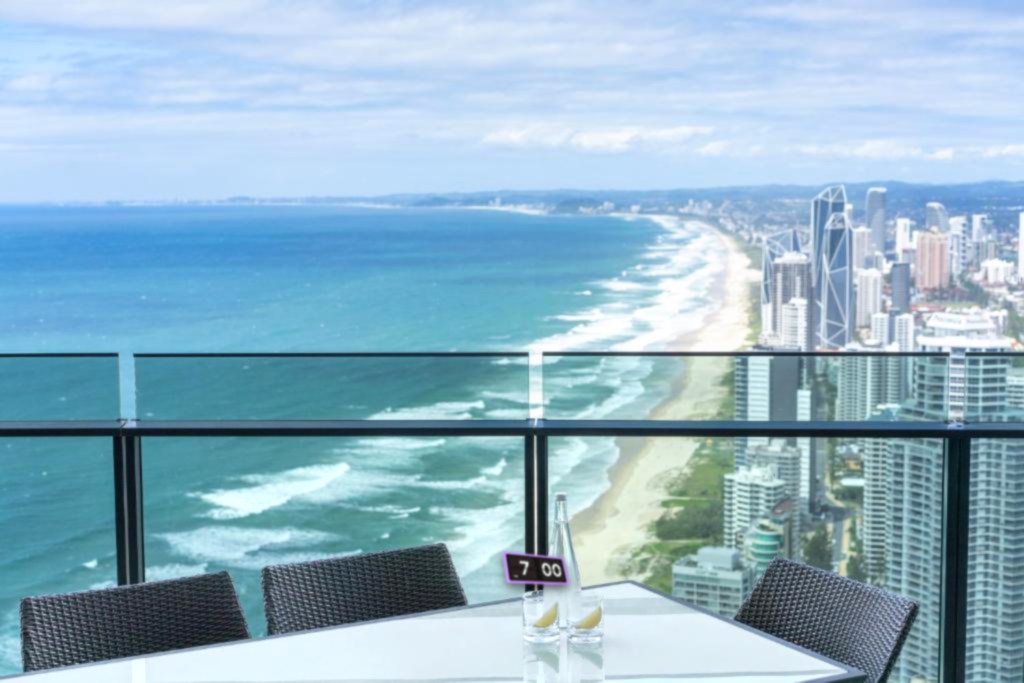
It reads **7:00**
